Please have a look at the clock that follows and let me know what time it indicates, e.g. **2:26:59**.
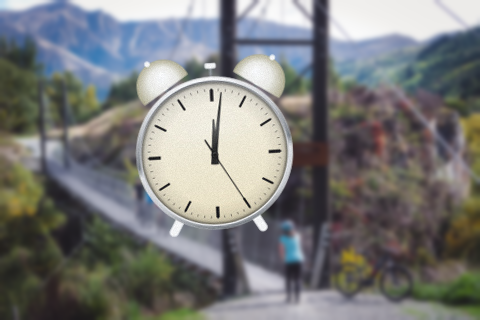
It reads **12:01:25**
